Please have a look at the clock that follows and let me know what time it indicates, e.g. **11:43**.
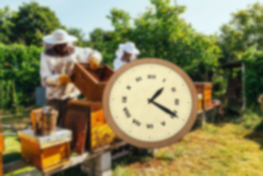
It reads **1:20**
